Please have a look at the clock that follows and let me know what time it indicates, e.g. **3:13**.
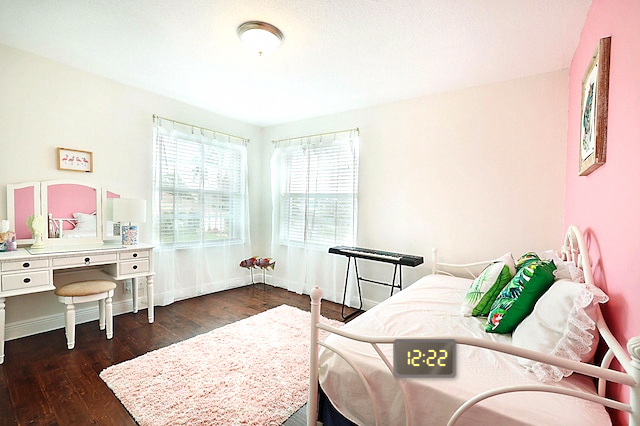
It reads **12:22**
